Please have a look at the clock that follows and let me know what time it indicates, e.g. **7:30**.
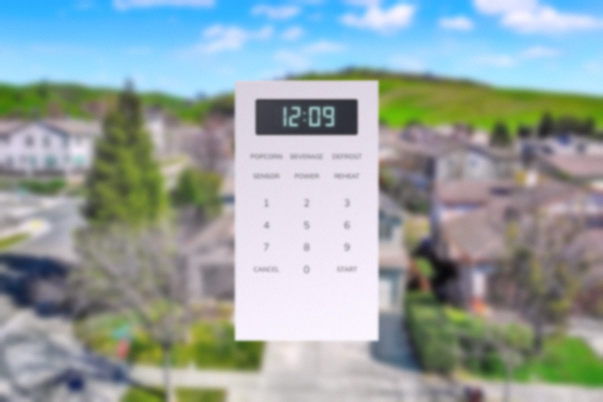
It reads **12:09**
